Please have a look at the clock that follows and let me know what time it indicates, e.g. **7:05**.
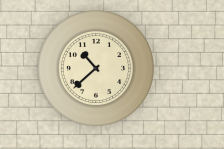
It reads **10:38**
